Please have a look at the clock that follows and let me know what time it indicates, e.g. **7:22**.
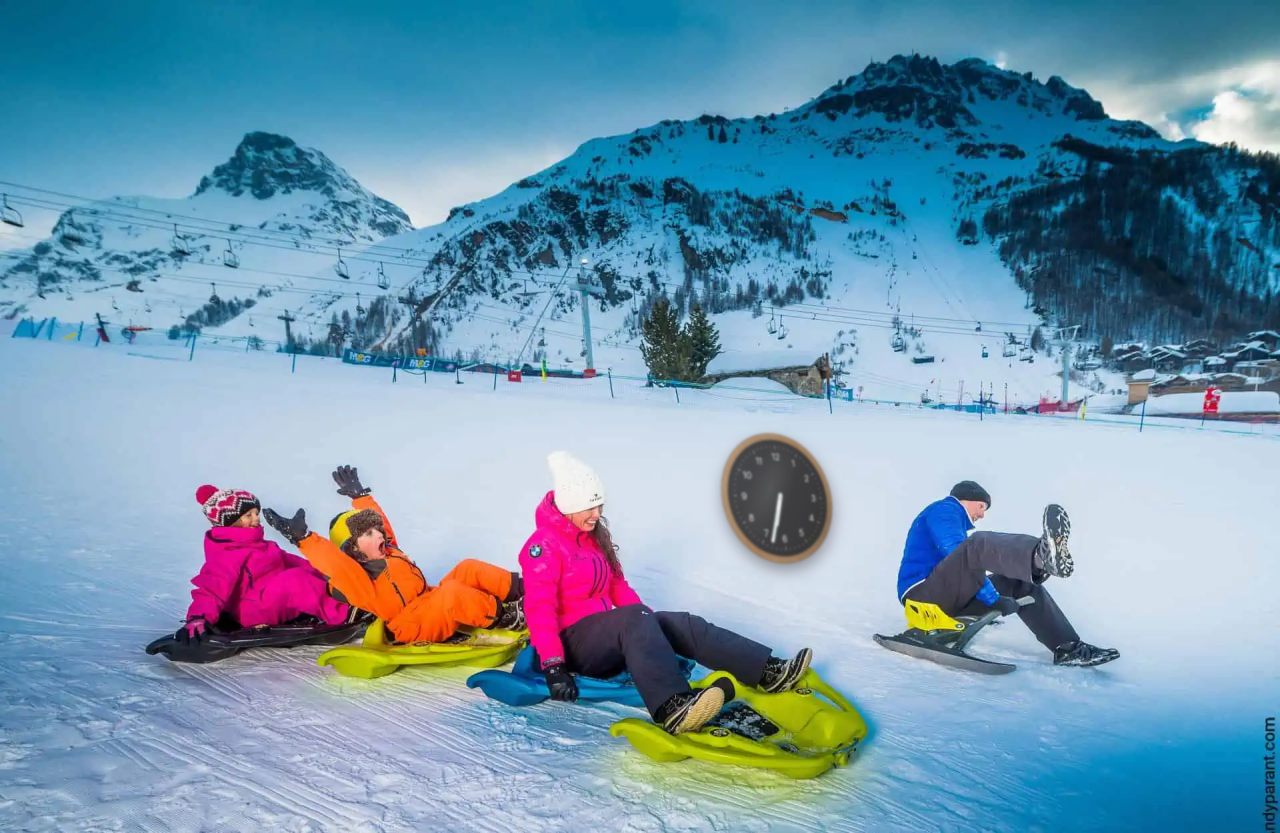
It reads **6:33**
